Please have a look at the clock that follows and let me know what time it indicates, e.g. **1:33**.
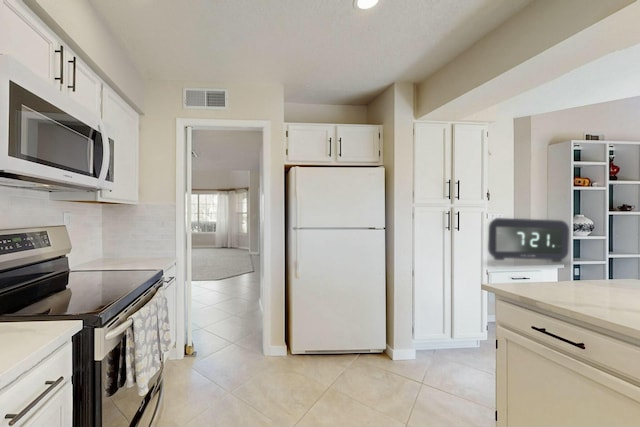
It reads **7:21**
